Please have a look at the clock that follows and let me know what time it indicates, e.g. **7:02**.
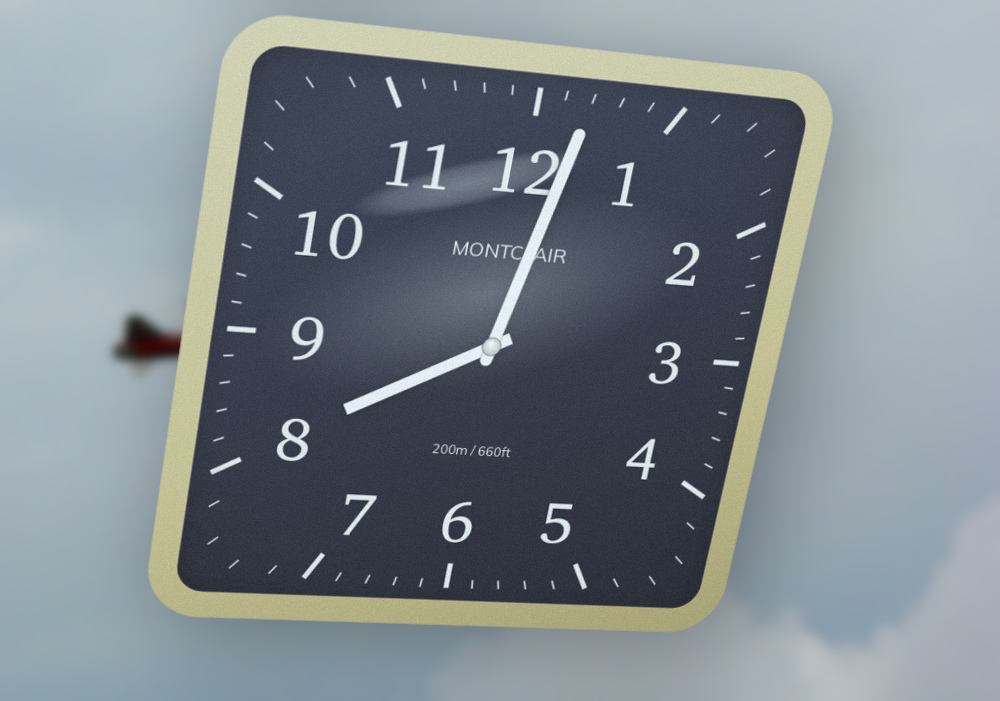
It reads **8:02**
